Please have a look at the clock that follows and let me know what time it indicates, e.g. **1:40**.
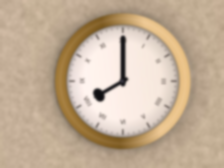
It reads **8:00**
